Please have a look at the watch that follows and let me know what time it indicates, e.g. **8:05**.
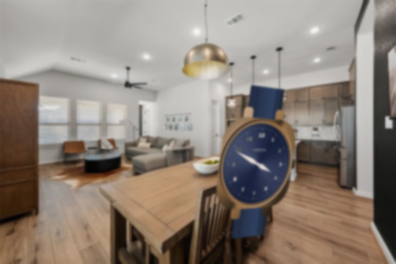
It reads **3:49**
